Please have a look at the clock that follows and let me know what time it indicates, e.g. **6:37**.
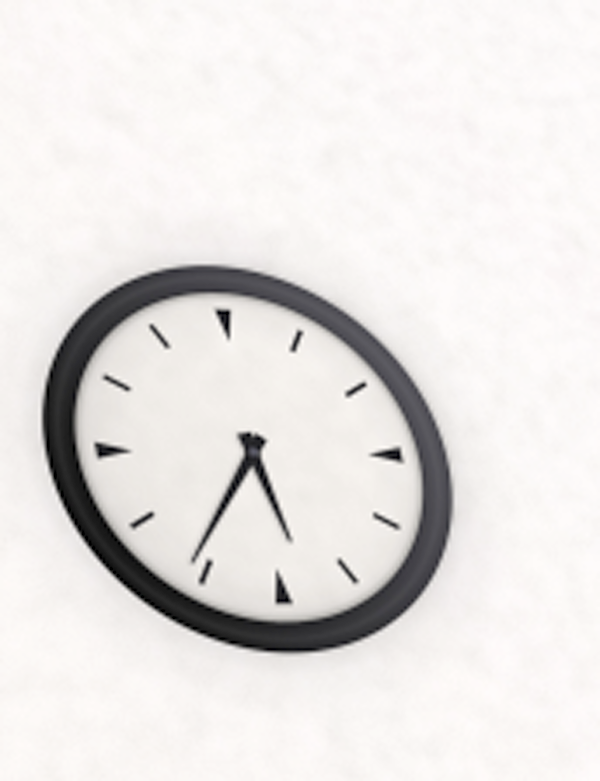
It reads **5:36**
